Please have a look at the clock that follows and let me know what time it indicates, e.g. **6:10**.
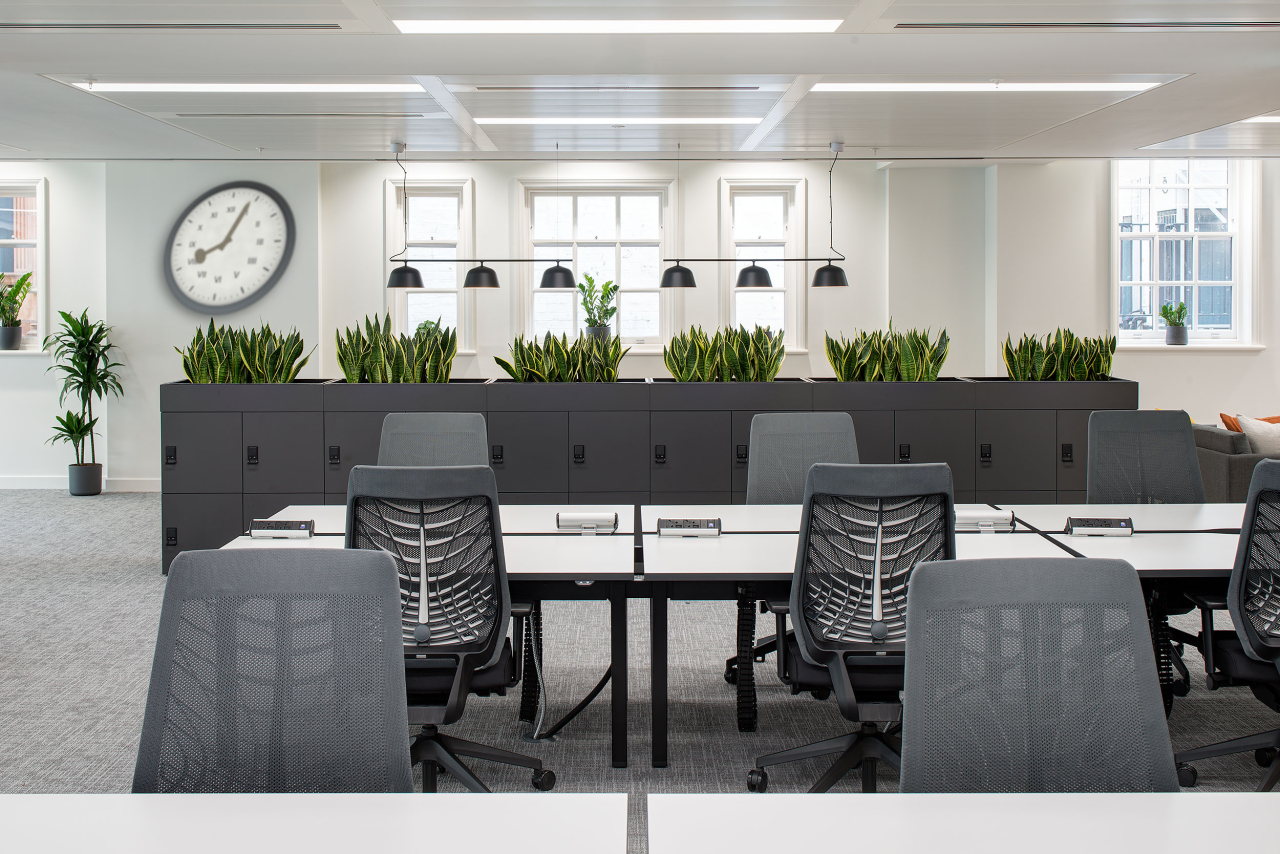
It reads **8:04**
